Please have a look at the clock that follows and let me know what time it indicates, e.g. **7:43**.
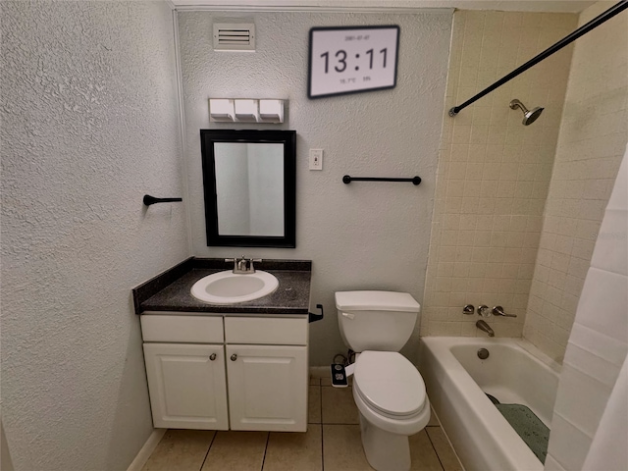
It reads **13:11**
